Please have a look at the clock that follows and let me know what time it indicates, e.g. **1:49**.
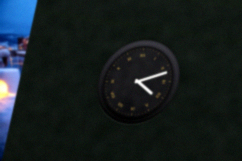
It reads **4:12**
